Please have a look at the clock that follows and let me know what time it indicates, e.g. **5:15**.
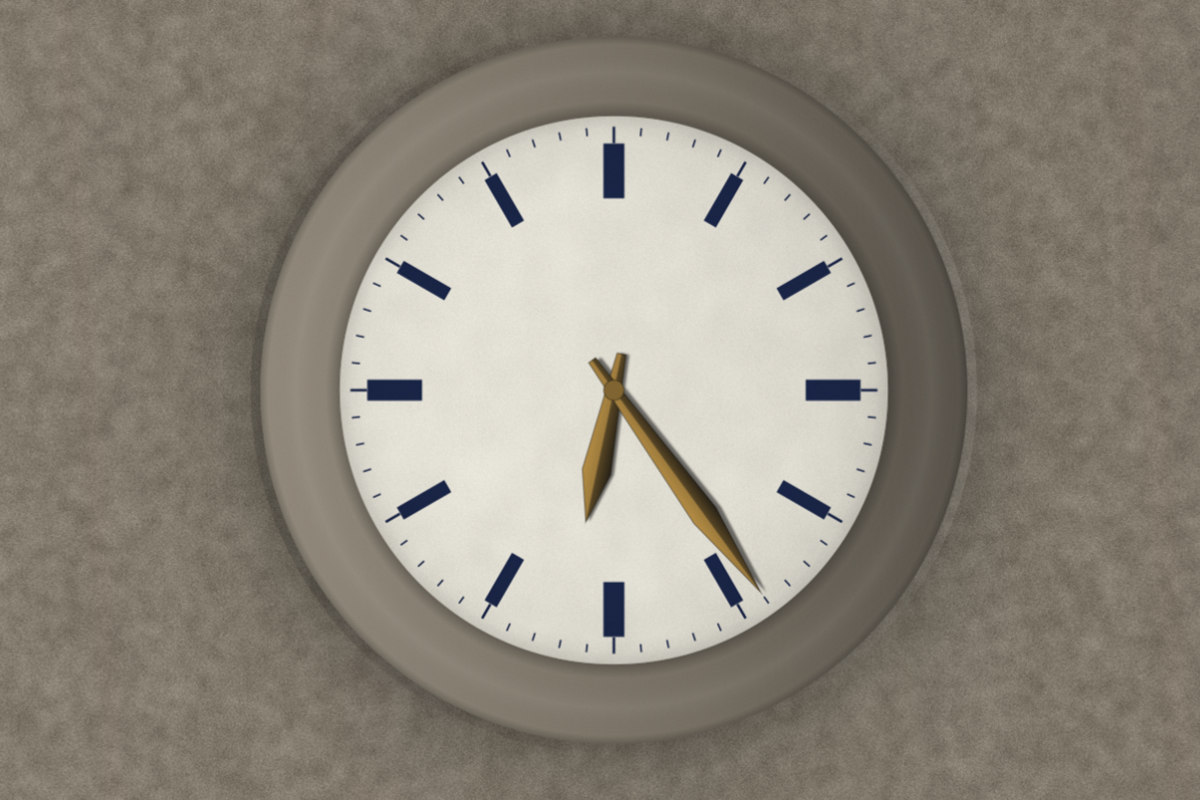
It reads **6:24**
